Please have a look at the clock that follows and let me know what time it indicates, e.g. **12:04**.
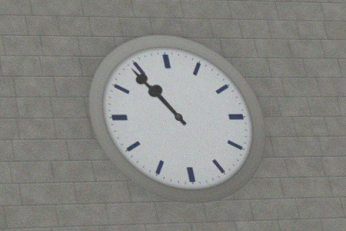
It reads **10:54**
